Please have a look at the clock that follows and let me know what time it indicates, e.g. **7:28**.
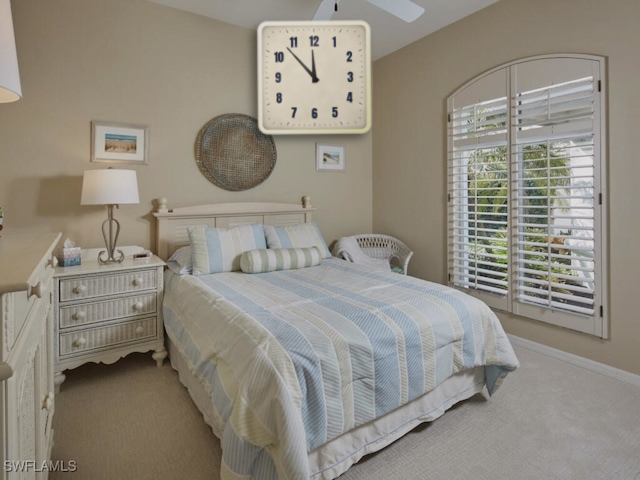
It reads **11:53**
